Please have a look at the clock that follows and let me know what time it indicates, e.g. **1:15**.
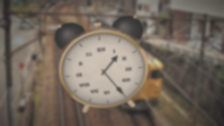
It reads **1:25**
